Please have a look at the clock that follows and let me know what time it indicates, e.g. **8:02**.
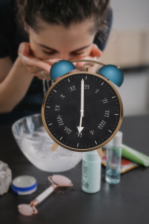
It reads **5:59**
